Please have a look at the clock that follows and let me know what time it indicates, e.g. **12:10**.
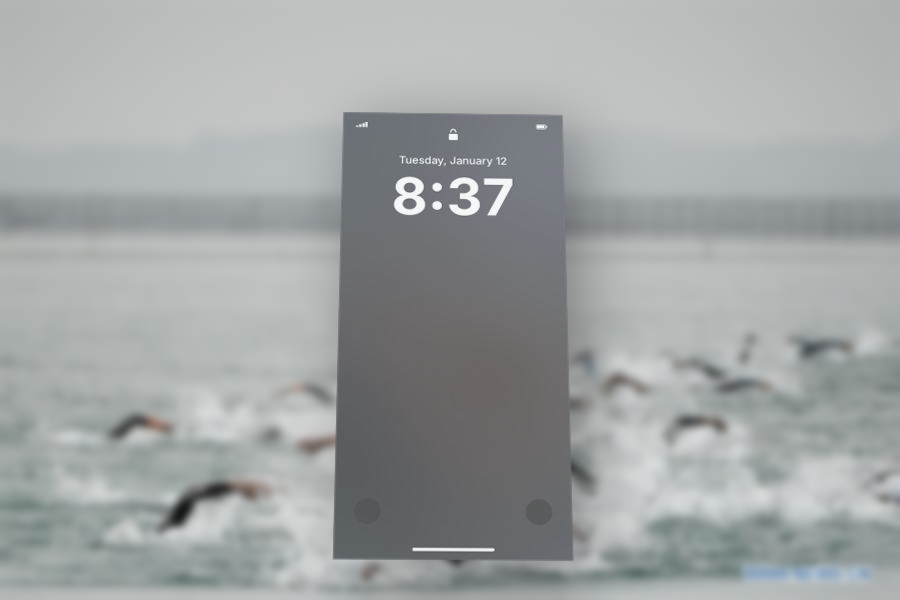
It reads **8:37**
